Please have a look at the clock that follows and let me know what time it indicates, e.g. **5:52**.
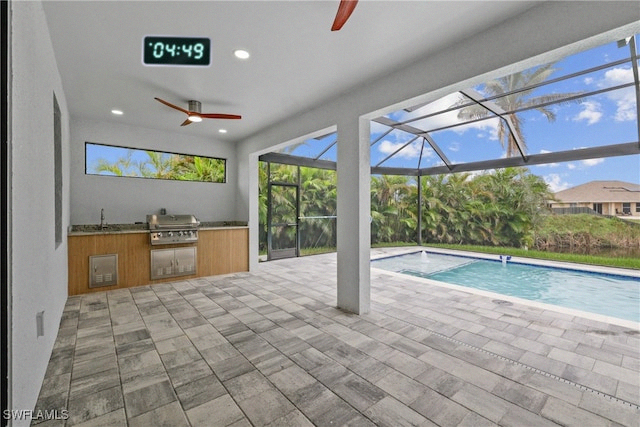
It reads **4:49**
